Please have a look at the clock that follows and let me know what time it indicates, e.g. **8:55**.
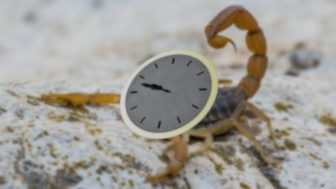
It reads **9:48**
